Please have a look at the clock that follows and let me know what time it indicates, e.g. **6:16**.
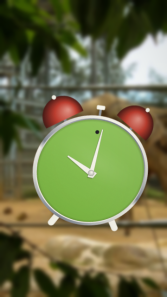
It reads **10:01**
